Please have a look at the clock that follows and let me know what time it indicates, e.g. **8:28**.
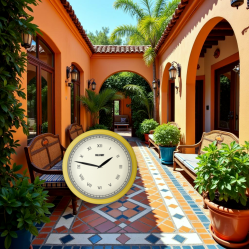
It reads **1:47**
